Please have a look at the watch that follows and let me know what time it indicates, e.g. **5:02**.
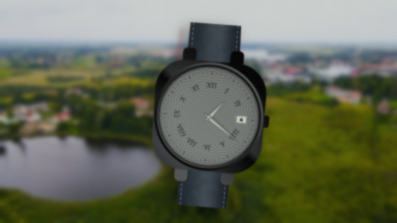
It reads **1:21**
